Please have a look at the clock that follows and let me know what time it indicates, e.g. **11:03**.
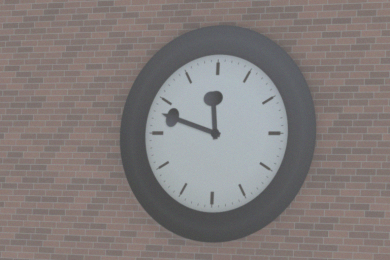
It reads **11:48**
